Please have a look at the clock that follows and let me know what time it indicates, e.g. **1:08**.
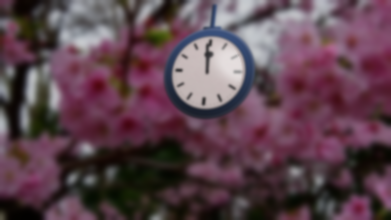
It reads **11:59**
